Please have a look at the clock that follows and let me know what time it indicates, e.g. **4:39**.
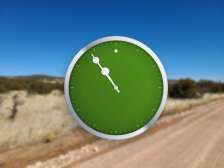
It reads **10:54**
